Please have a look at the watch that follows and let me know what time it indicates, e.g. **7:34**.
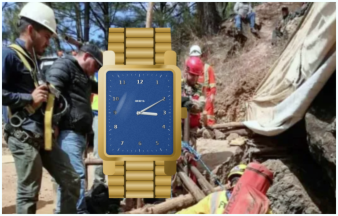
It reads **3:10**
